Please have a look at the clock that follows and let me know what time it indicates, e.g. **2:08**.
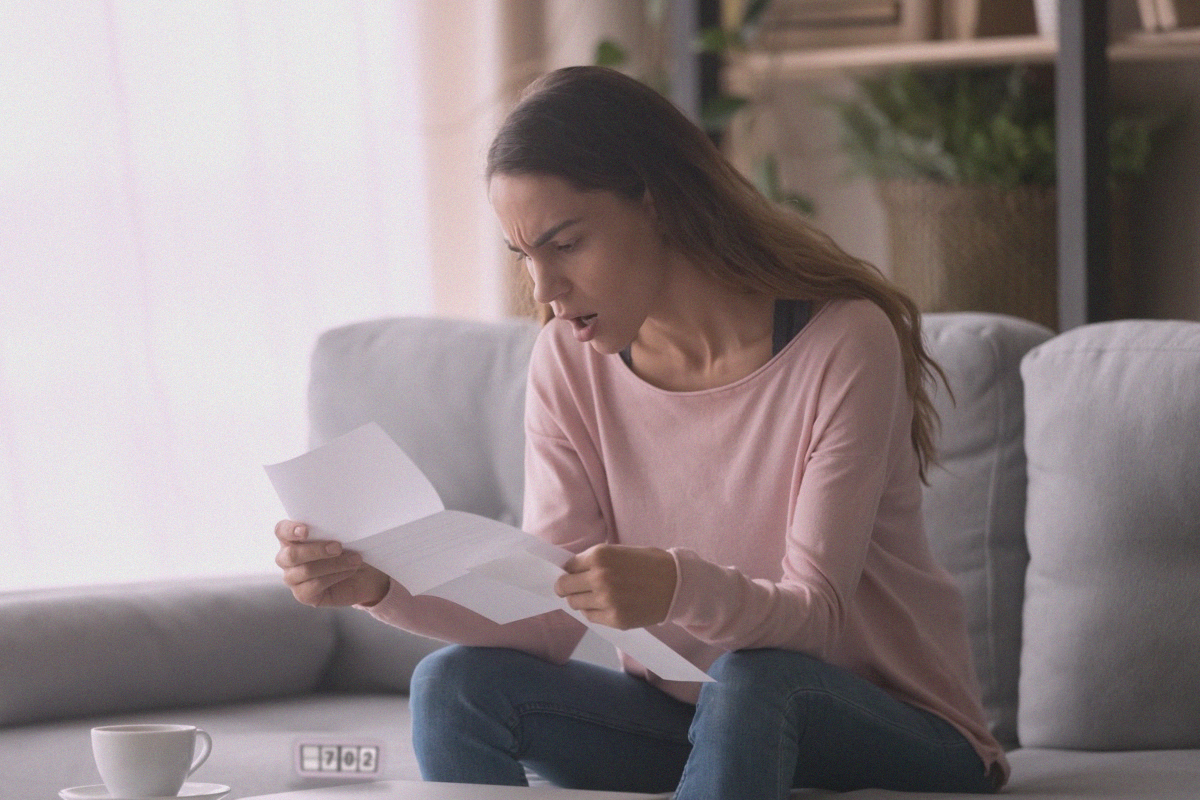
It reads **7:02**
